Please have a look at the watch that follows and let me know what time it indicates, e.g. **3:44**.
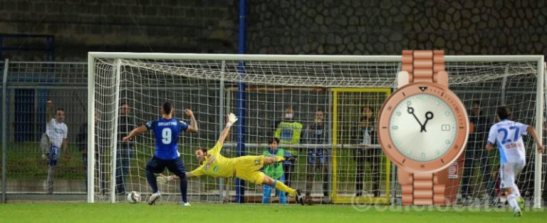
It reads **12:54**
